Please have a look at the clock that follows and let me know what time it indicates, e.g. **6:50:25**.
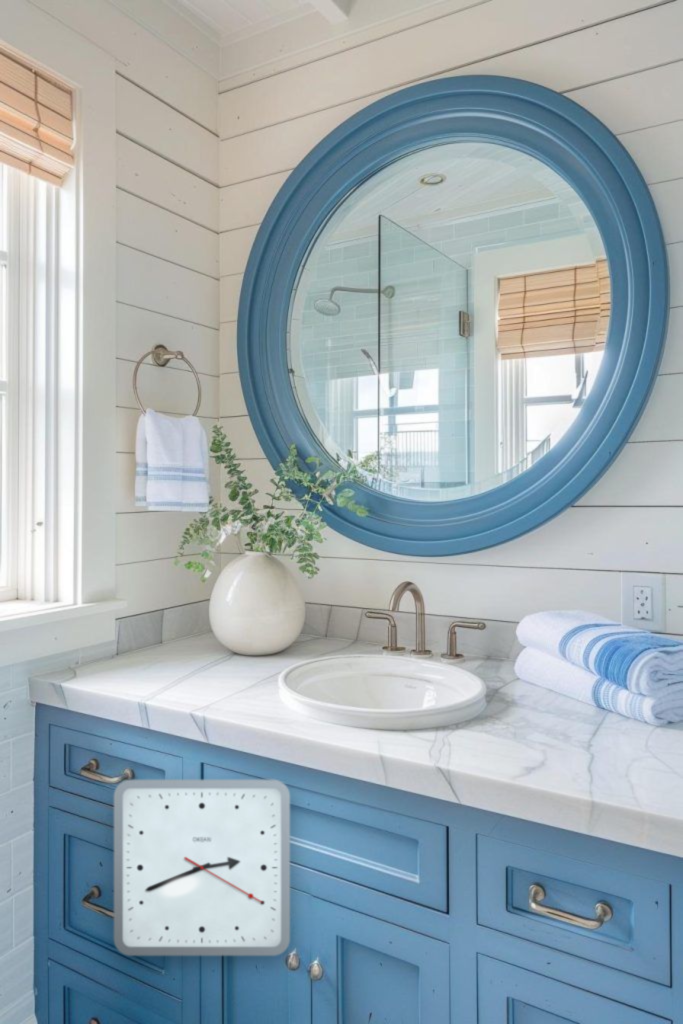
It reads **2:41:20**
